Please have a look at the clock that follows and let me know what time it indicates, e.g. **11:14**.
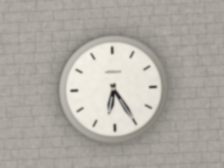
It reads **6:25**
